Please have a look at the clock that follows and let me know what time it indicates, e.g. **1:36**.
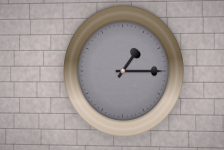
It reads **1:15**
